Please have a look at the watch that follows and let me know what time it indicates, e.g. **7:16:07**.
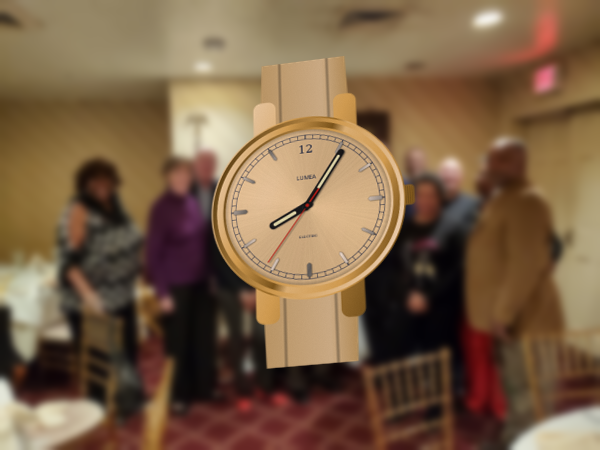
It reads **8:05:36**
